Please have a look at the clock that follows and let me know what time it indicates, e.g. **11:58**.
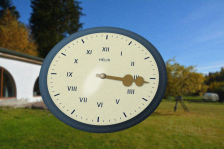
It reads **3:16**
